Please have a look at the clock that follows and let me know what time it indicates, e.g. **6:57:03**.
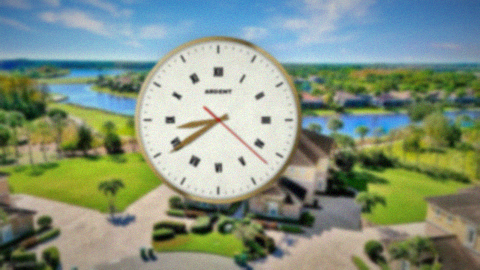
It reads **8:39:22**
